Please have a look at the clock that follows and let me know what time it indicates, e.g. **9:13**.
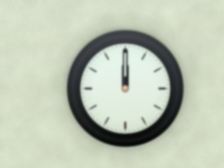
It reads **12:00**
